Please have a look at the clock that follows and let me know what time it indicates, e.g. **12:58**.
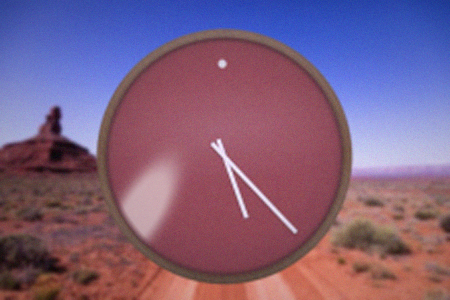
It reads **5:23**
